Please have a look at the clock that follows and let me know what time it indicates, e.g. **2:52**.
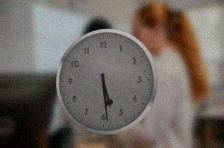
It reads **5:29**
